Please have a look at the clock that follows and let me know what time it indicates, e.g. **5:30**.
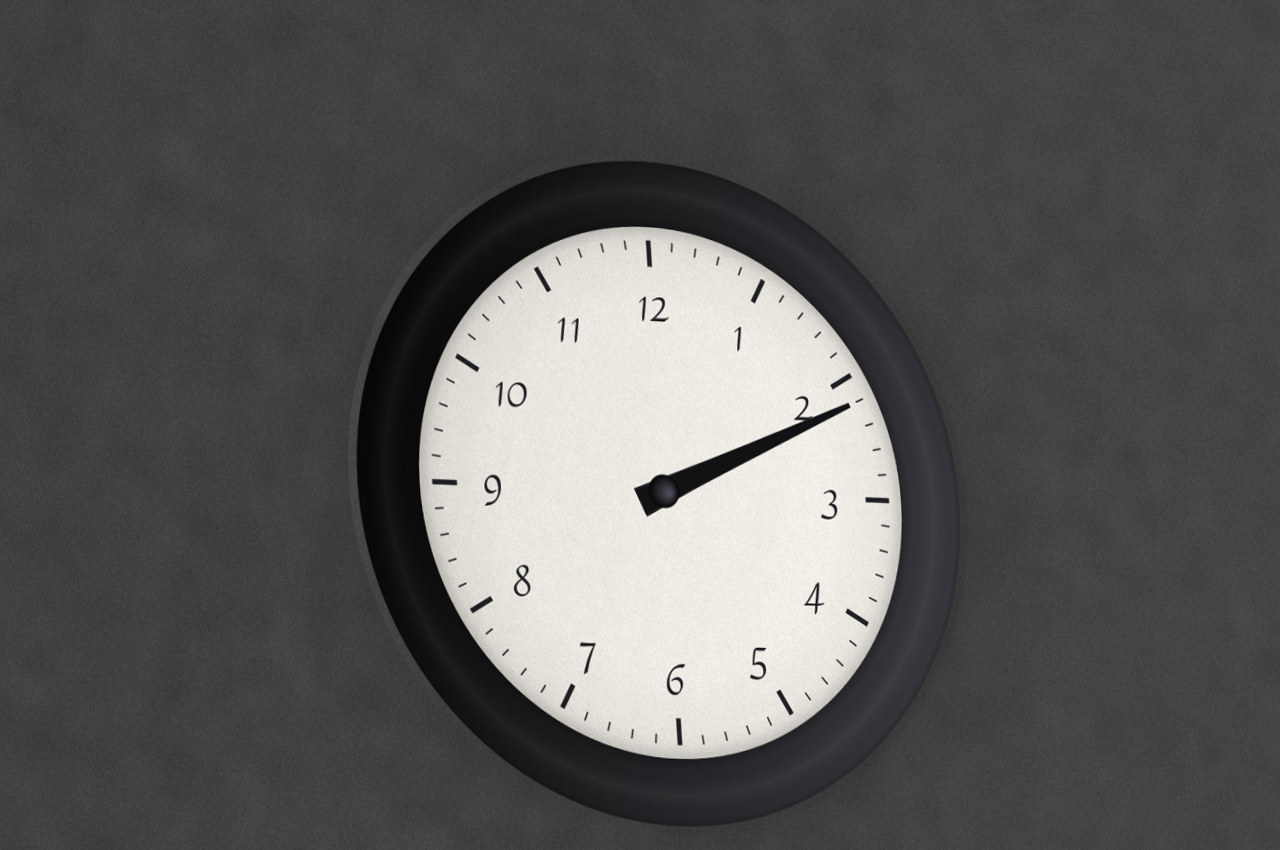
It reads **2:11**
